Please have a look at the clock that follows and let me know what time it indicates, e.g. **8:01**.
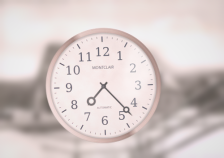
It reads **7:23**
